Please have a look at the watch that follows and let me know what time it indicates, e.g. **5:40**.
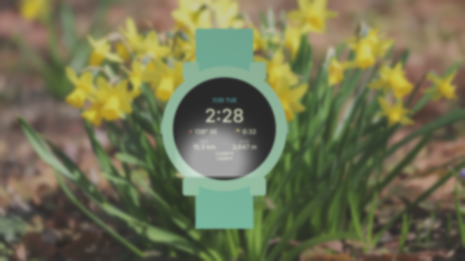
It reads **2:28**
